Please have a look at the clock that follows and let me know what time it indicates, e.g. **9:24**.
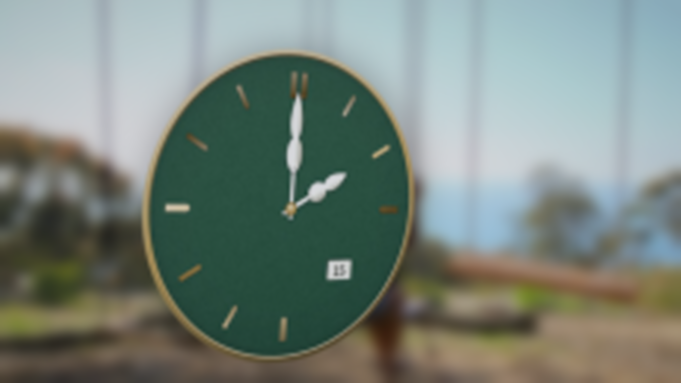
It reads **2:00**
